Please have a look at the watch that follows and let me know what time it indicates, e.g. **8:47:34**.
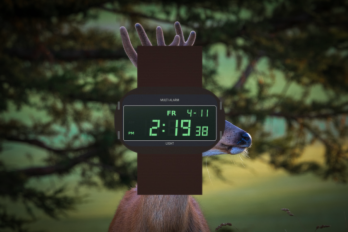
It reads **2:19:38**
